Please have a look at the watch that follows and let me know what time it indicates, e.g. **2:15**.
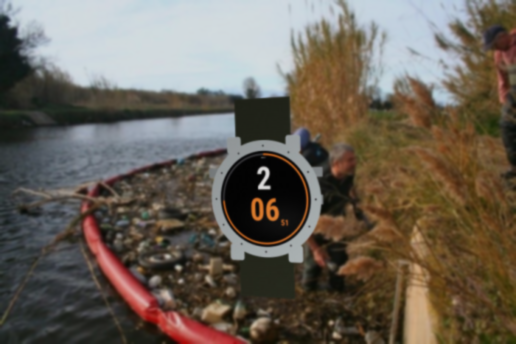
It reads **2:06**
